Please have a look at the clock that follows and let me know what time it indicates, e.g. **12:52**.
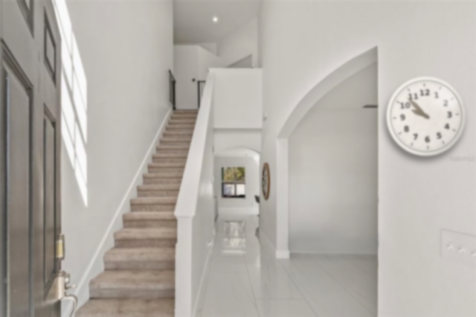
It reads **9:53**
